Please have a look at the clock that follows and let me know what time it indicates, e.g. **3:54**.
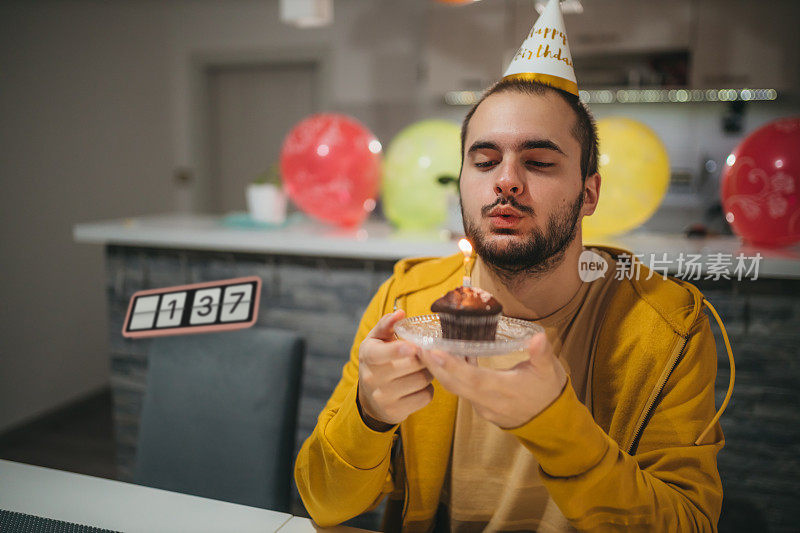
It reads **1:37**
